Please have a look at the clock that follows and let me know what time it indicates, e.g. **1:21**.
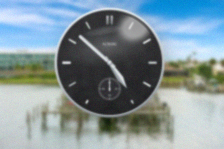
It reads **4:52**
